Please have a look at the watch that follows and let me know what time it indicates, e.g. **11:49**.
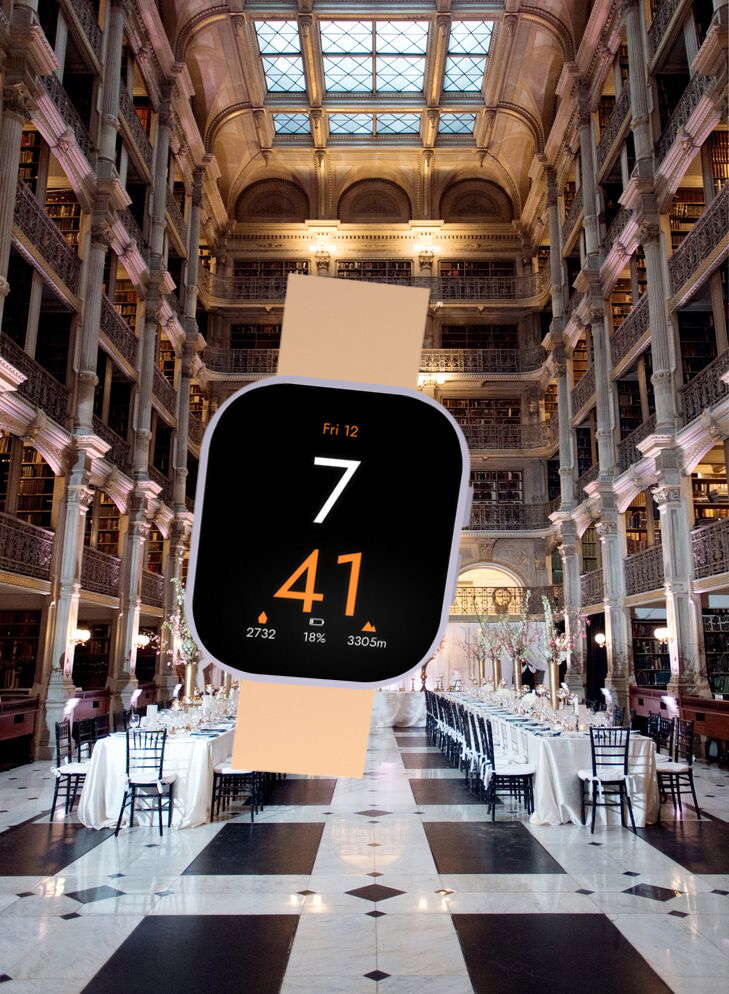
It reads **7:41**
